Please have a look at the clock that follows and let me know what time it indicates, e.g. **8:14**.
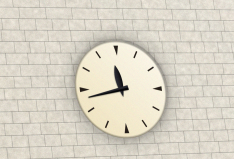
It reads **11:43**
